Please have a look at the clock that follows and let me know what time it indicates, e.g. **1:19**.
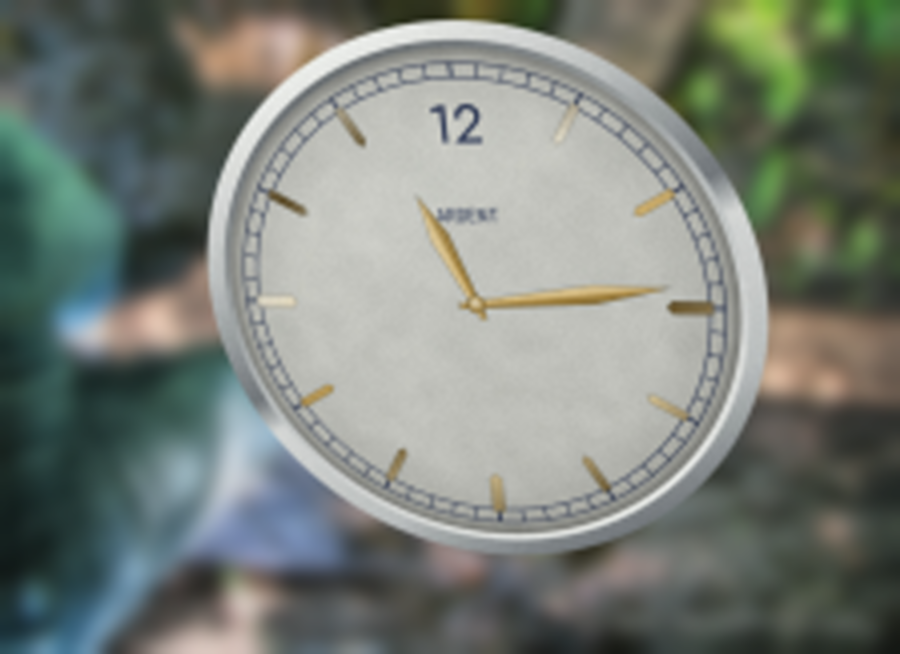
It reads **11:14**
